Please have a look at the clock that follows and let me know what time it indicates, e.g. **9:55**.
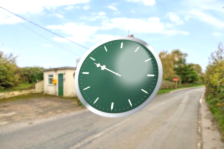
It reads **9:49**
